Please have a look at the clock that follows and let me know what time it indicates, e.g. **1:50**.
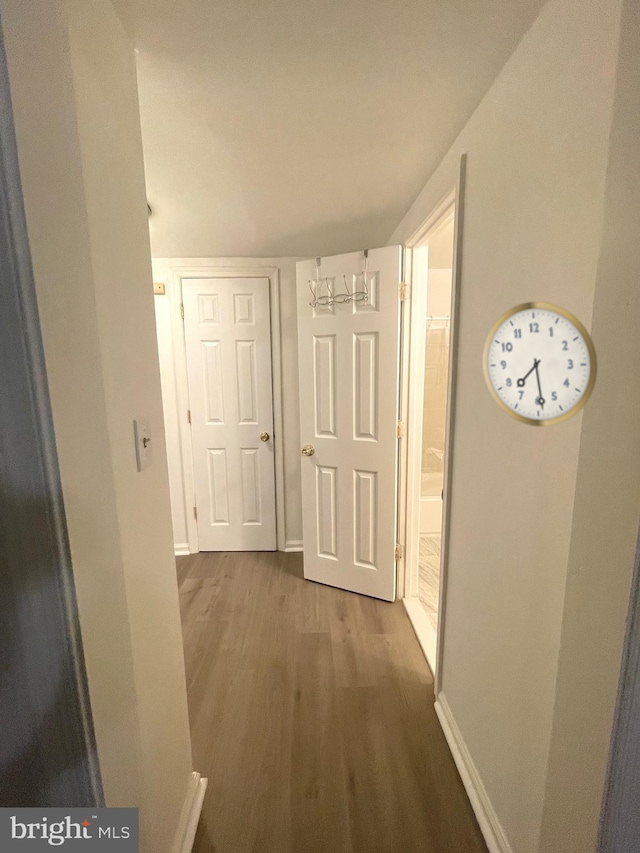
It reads **7:29**
